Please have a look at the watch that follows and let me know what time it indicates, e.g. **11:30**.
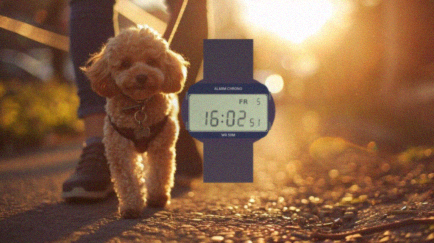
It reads **16:02**
